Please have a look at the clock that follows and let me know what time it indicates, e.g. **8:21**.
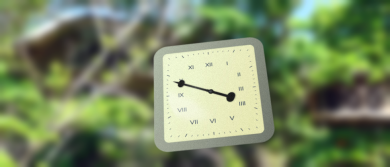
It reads **3:49**
